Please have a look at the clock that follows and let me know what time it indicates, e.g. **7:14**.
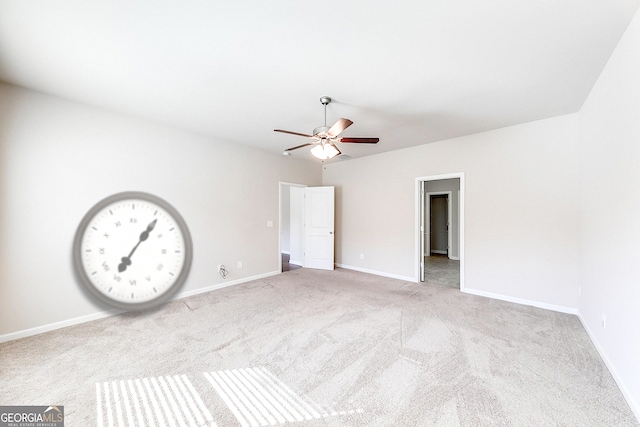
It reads **7:06**
